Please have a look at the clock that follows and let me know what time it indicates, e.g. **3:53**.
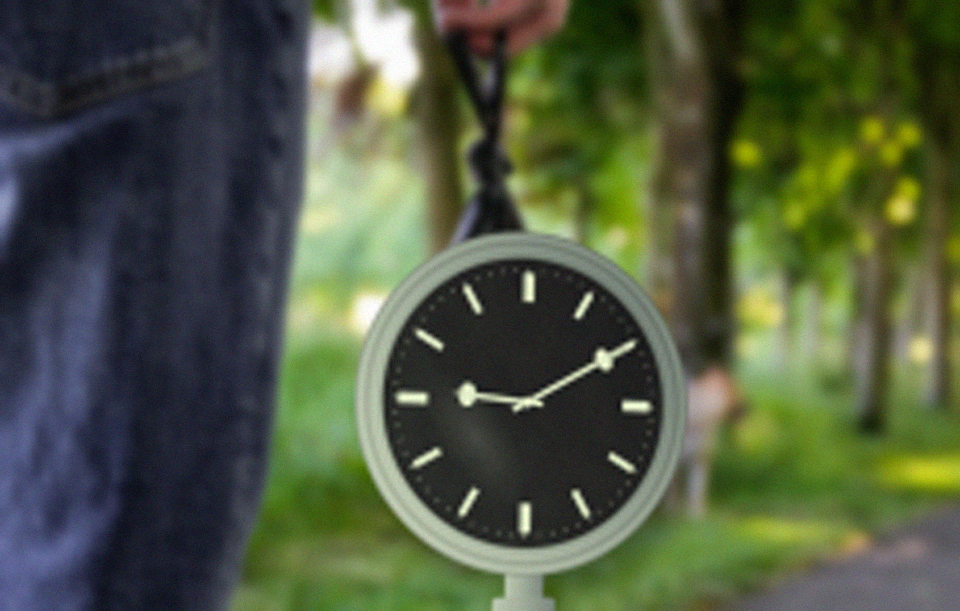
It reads **9:10**
